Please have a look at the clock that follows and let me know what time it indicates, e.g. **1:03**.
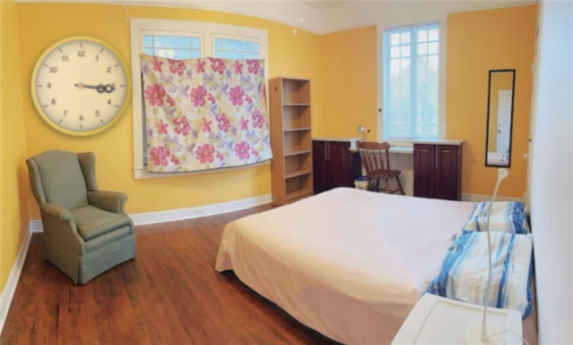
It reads **3:16**
